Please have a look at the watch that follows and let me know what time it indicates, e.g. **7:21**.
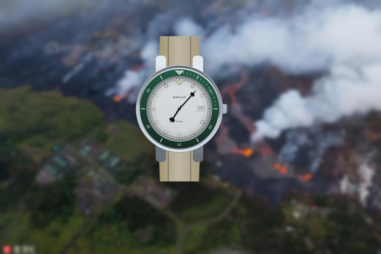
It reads **7:07**
